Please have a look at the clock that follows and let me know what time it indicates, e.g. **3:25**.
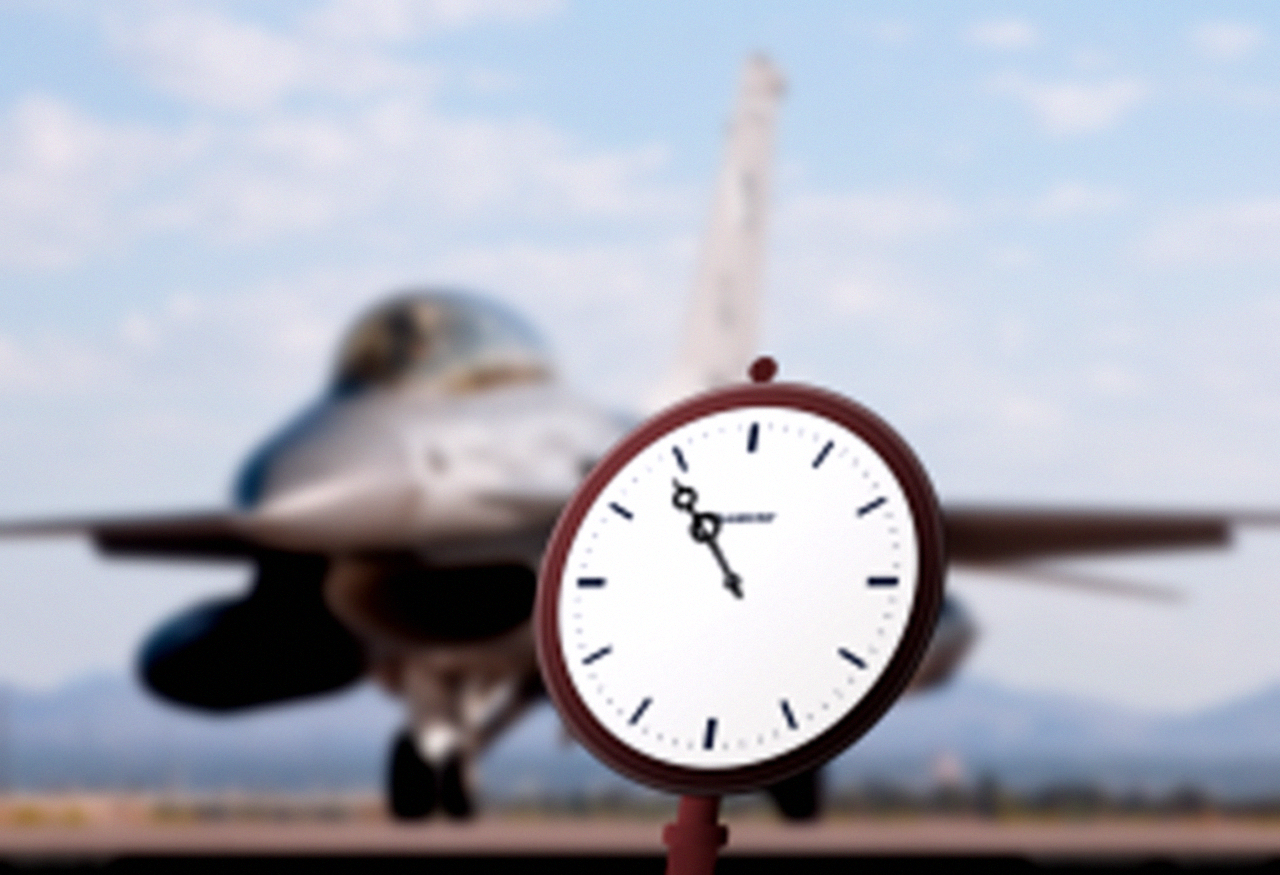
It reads **10:54**
